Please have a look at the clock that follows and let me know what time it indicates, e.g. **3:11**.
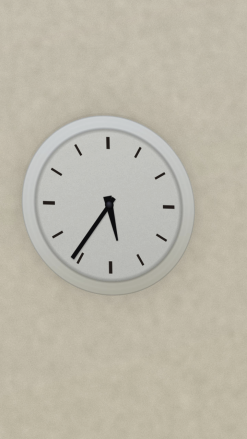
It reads **5:36**
